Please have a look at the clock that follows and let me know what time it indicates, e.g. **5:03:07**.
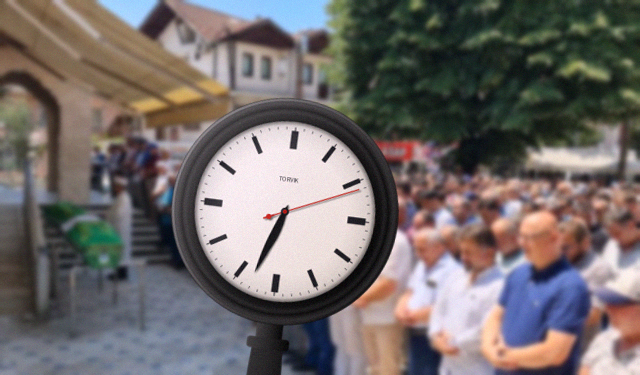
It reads **6:33:11**
